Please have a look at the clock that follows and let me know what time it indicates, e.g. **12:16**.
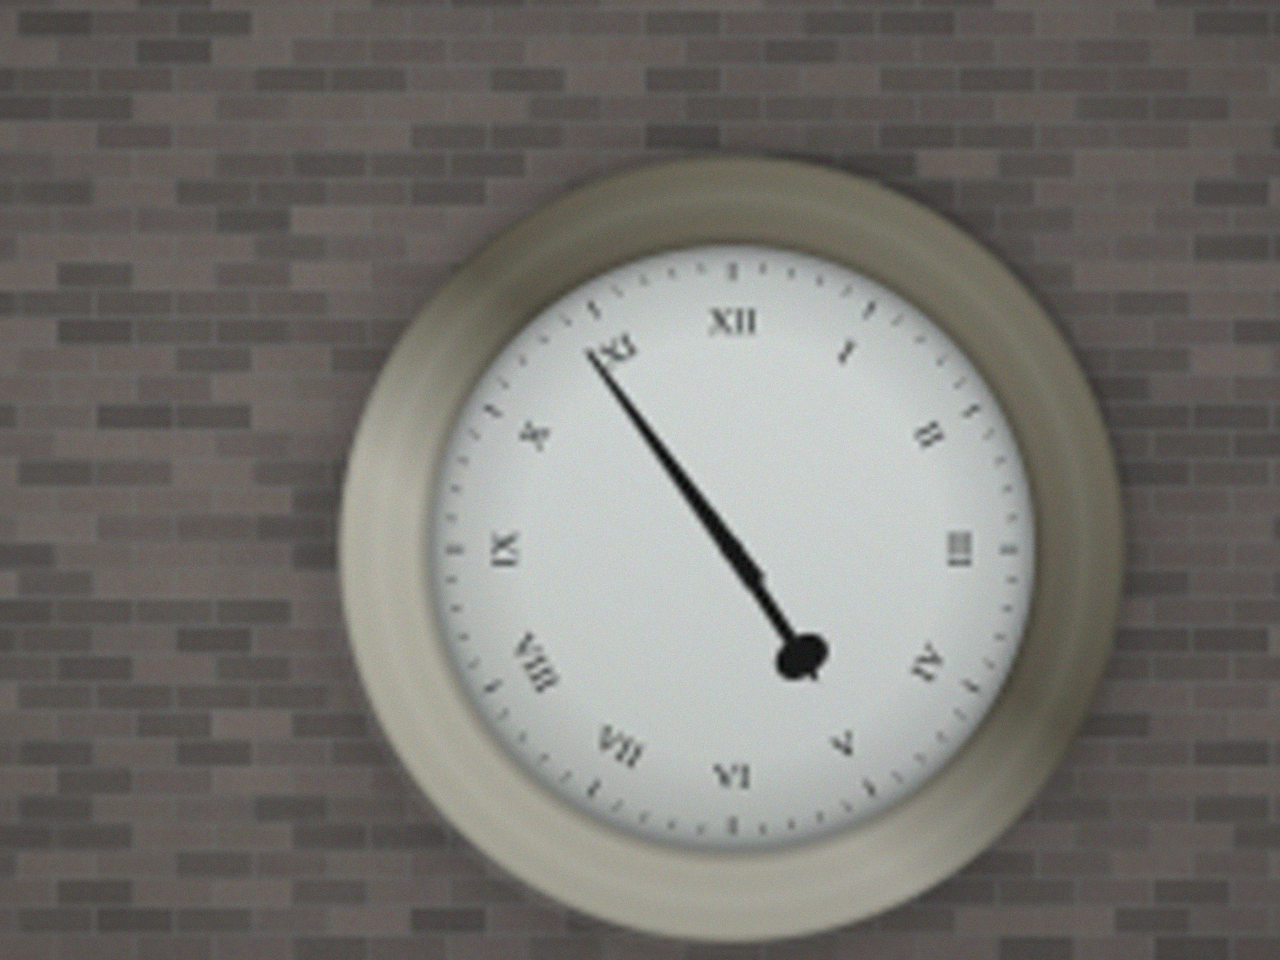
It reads **4:54**
